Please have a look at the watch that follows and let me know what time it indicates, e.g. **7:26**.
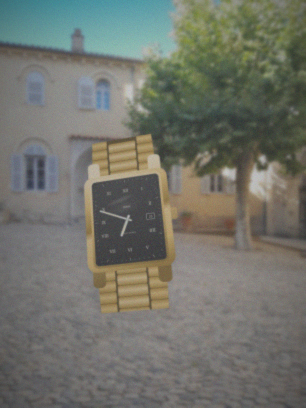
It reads **6:49**
